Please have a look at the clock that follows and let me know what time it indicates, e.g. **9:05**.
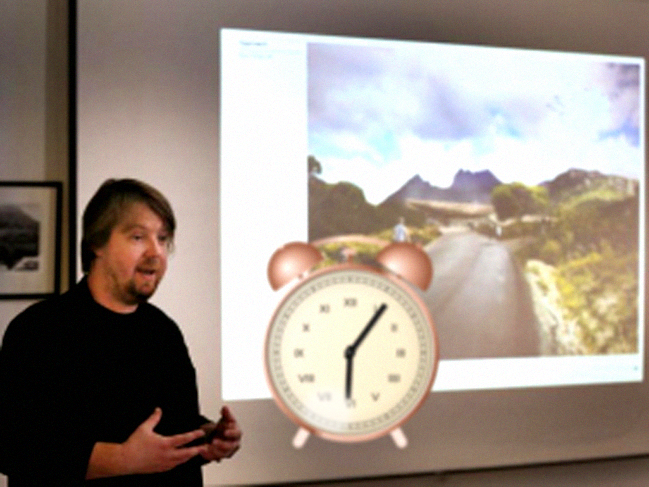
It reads **6:06**
